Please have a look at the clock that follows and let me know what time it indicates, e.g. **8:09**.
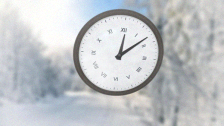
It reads **12:08**
